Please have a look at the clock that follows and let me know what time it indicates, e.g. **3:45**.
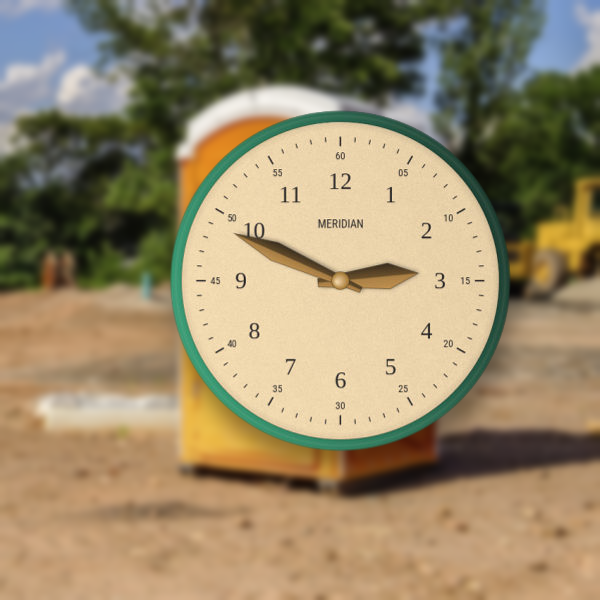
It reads **2:49**
